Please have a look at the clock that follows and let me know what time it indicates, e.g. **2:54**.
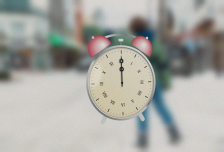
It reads **12:00**
